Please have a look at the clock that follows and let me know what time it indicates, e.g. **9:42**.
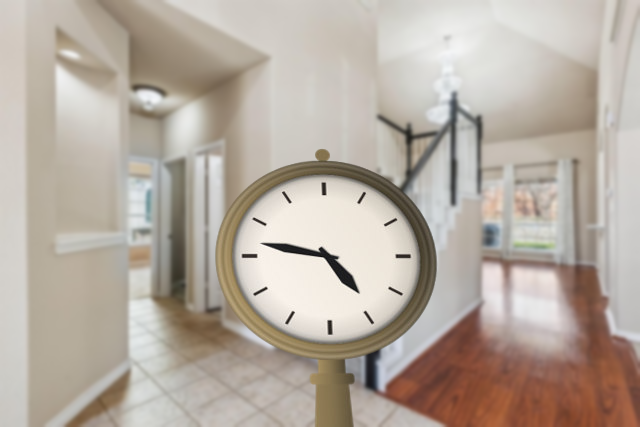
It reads **4:47**
